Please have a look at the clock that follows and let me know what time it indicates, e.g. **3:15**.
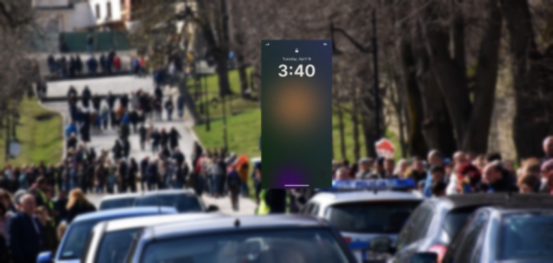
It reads **3:40**
